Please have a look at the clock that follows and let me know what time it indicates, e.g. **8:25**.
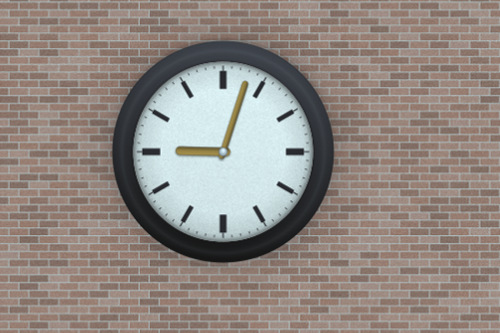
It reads **9:03**
